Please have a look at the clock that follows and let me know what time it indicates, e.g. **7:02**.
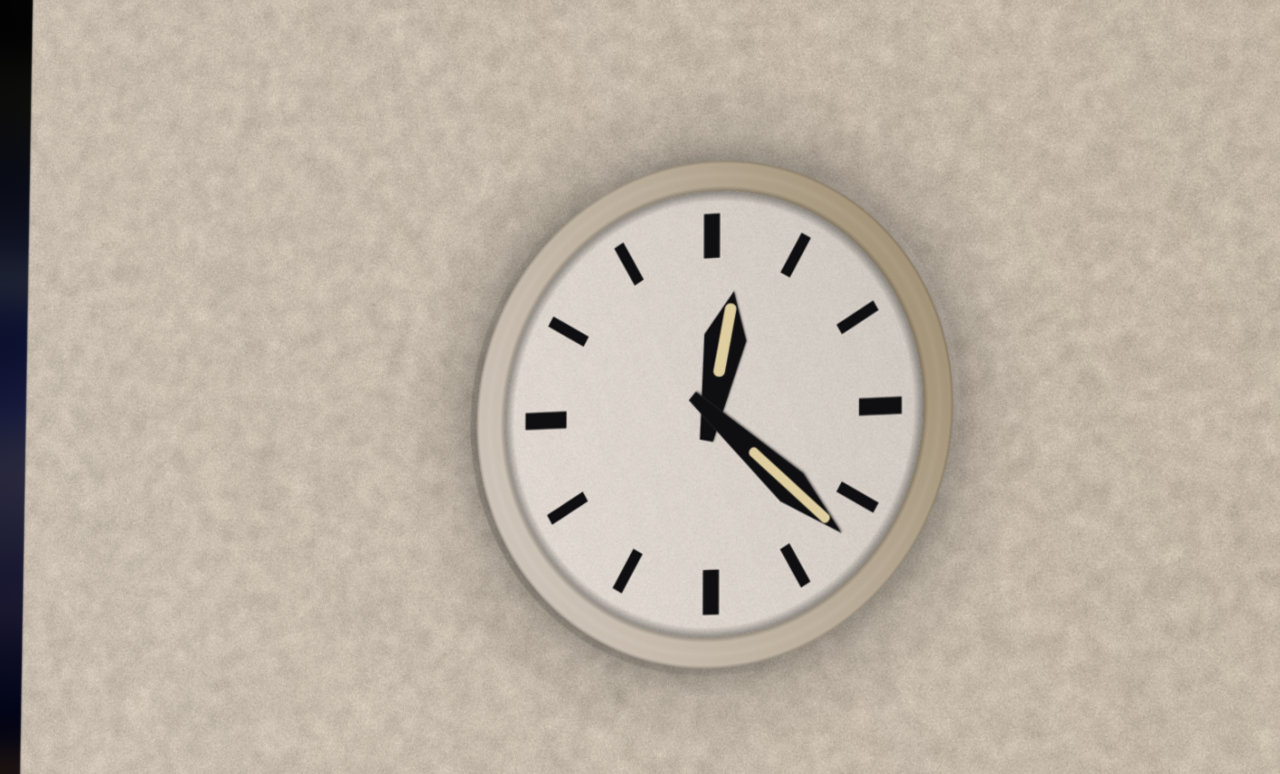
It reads **12:22**
